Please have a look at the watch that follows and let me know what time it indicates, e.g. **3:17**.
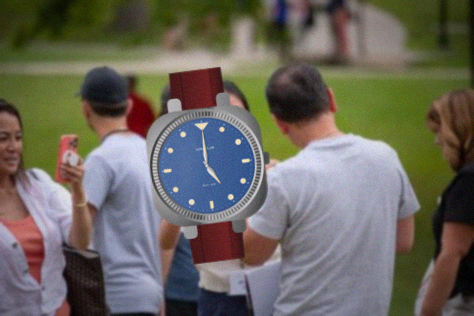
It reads **5:00**
